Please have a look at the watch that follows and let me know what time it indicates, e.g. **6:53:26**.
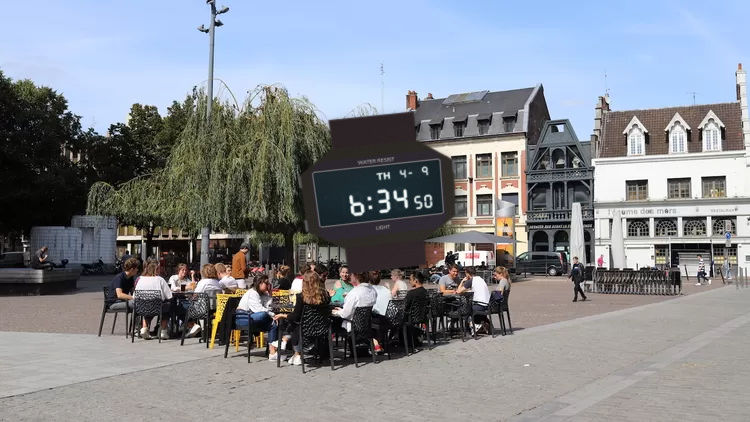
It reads **6:34:50**
